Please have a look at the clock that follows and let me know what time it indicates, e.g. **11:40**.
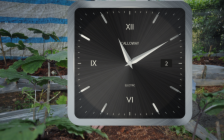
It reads **11:10**
